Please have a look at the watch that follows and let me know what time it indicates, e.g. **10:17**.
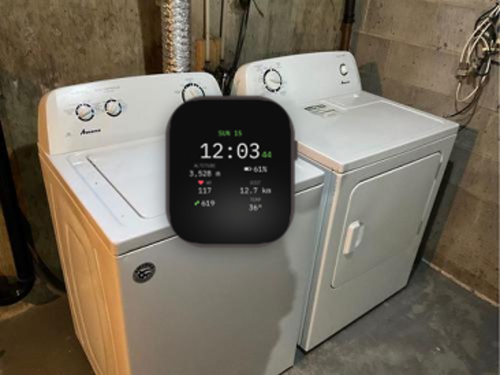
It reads **12:03**
